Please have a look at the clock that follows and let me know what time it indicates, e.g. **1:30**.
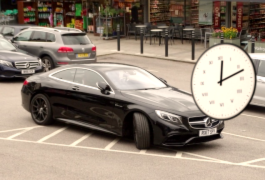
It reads **12:12**
